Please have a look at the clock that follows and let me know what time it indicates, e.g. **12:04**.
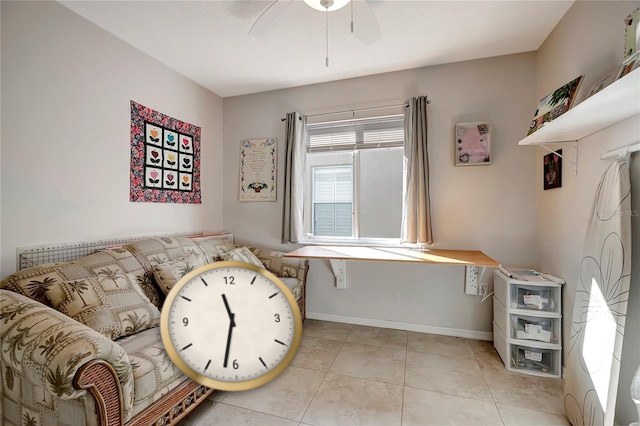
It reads **11:32**
